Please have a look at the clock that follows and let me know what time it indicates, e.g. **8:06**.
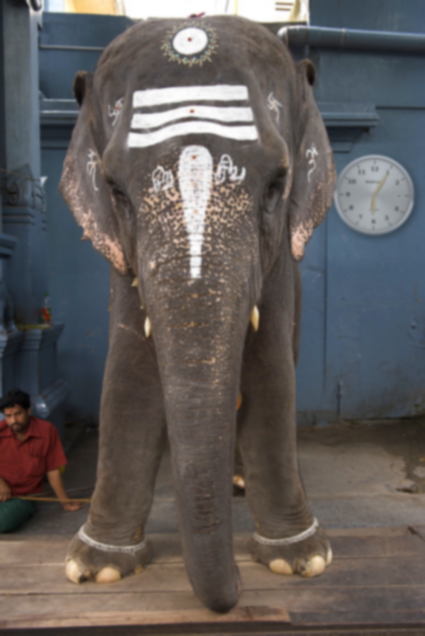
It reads **6:05**
